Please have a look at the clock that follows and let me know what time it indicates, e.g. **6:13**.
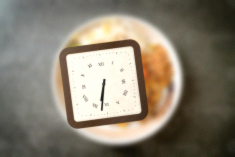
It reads **6:32**
